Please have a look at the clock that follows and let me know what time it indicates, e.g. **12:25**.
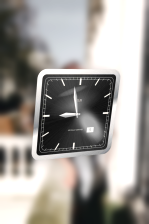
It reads **8:58**
